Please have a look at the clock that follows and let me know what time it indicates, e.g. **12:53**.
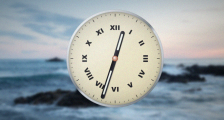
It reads **12:33**
